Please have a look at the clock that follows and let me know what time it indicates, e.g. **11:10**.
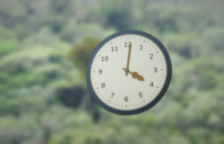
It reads **4:01**
